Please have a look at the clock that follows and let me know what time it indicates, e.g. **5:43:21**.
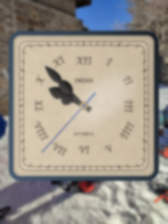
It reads **9:52:37**
